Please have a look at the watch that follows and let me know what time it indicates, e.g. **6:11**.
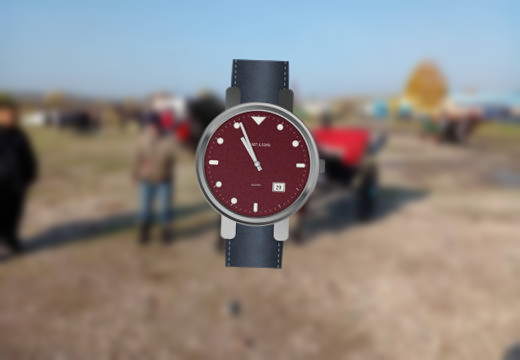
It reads **10:56**
